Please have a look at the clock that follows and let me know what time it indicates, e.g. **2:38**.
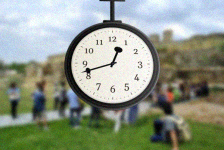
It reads **12:42**
